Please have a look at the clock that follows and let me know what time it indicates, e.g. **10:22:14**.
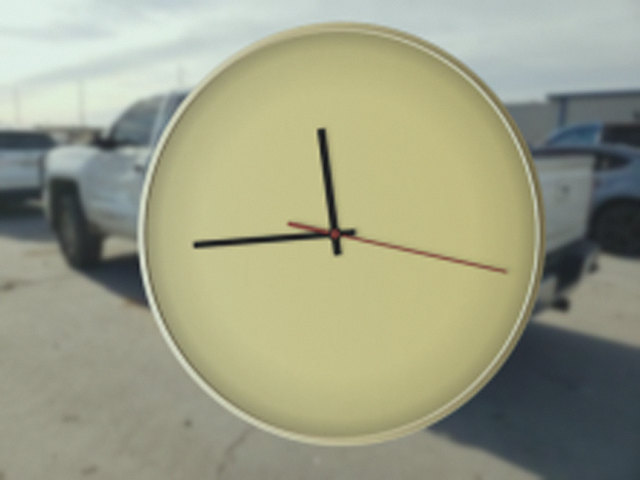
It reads **11:44:17**
